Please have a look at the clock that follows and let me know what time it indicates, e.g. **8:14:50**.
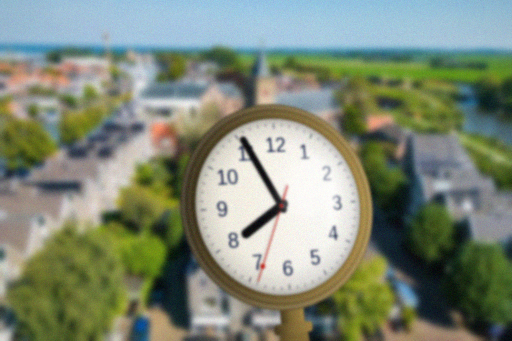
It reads **7:55:34**
